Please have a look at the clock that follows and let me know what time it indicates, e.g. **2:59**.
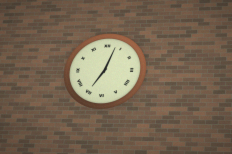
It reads **7:03**
